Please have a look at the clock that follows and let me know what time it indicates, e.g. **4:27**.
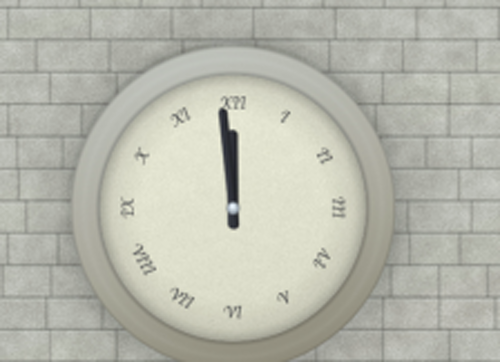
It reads **11:59**
